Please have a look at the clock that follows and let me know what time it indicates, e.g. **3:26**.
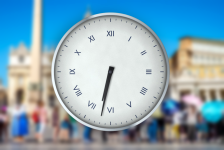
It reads **6:32**
